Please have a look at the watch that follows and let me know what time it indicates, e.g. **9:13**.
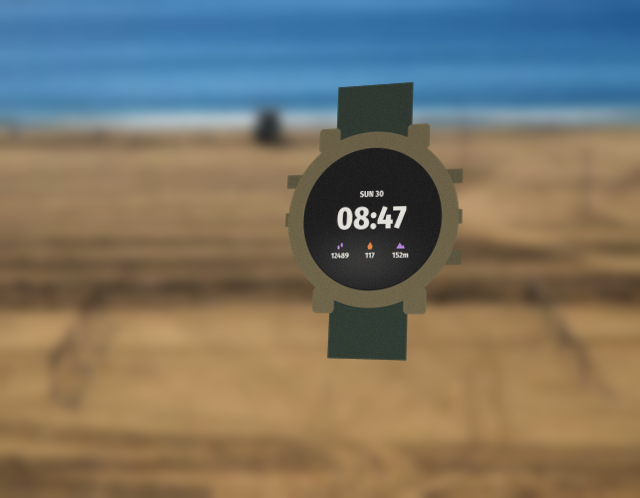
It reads **8:47**
